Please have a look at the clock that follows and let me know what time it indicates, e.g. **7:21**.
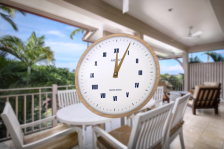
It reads **12:04**
